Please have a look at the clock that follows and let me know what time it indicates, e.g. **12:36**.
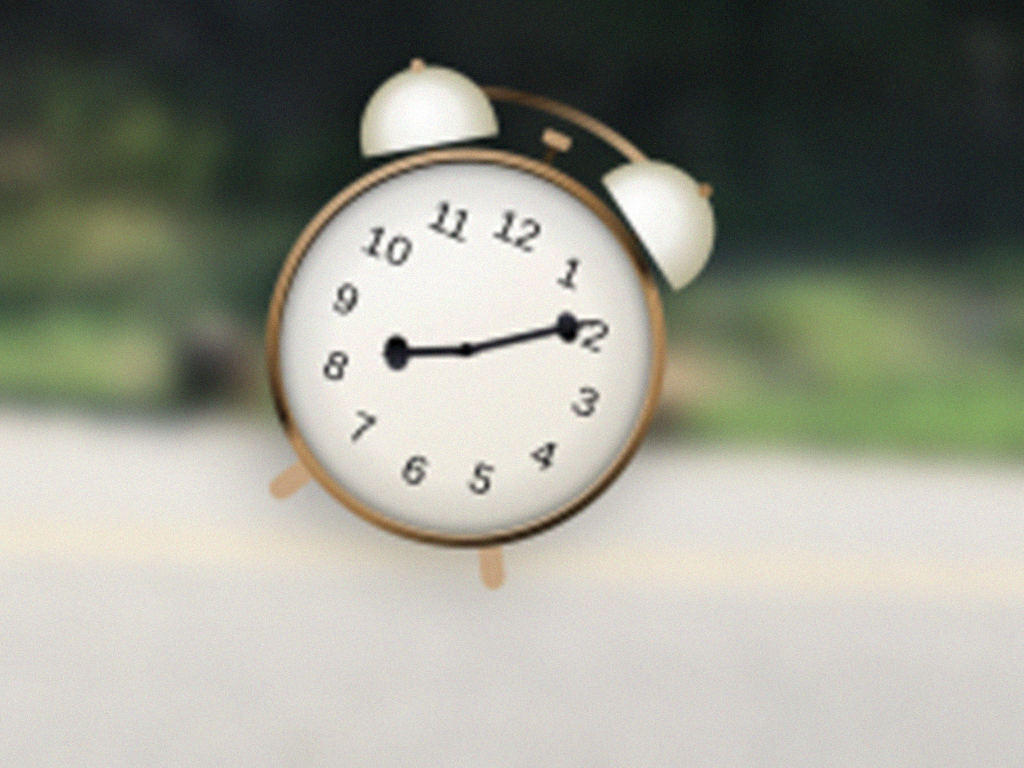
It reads **8:09**
